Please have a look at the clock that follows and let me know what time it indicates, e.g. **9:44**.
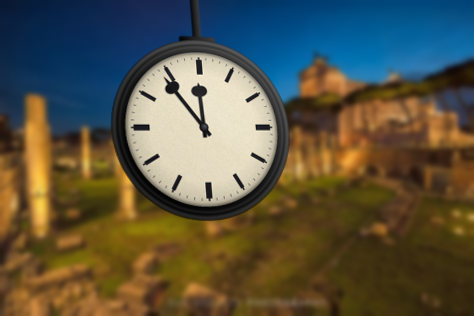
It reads **11:54**
